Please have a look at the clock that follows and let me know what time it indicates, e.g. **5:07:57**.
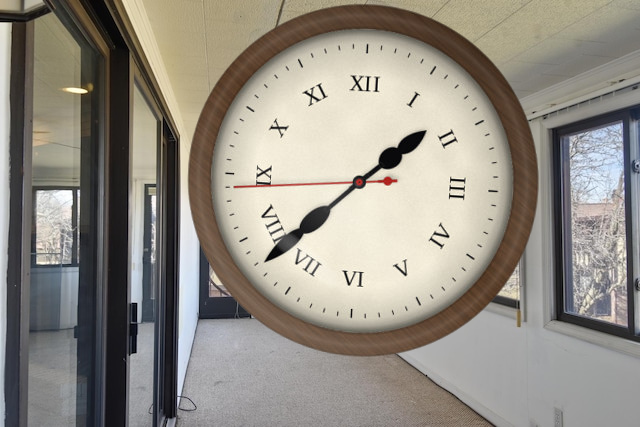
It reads **1:37:44**
